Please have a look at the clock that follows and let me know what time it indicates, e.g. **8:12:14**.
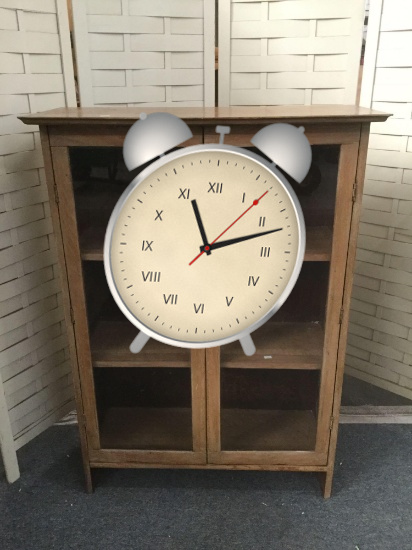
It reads **11:12:07**
